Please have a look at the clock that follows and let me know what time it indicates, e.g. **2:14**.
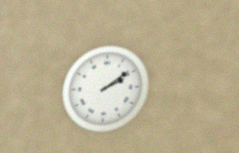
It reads **2:09**
